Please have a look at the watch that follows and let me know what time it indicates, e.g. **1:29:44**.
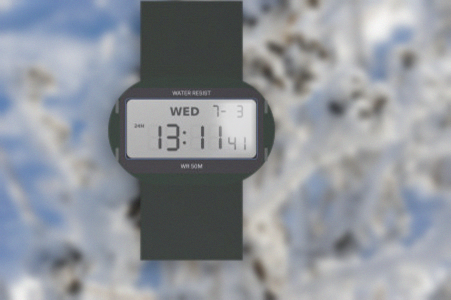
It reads **13:11:41**
